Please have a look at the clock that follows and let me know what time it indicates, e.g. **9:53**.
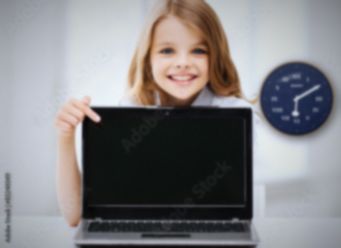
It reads **6:10**
